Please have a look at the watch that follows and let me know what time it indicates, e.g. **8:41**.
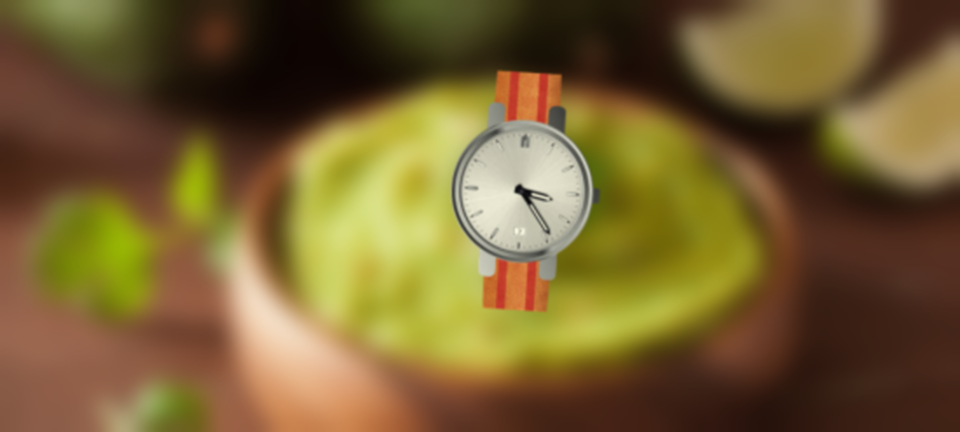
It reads **3:24**
